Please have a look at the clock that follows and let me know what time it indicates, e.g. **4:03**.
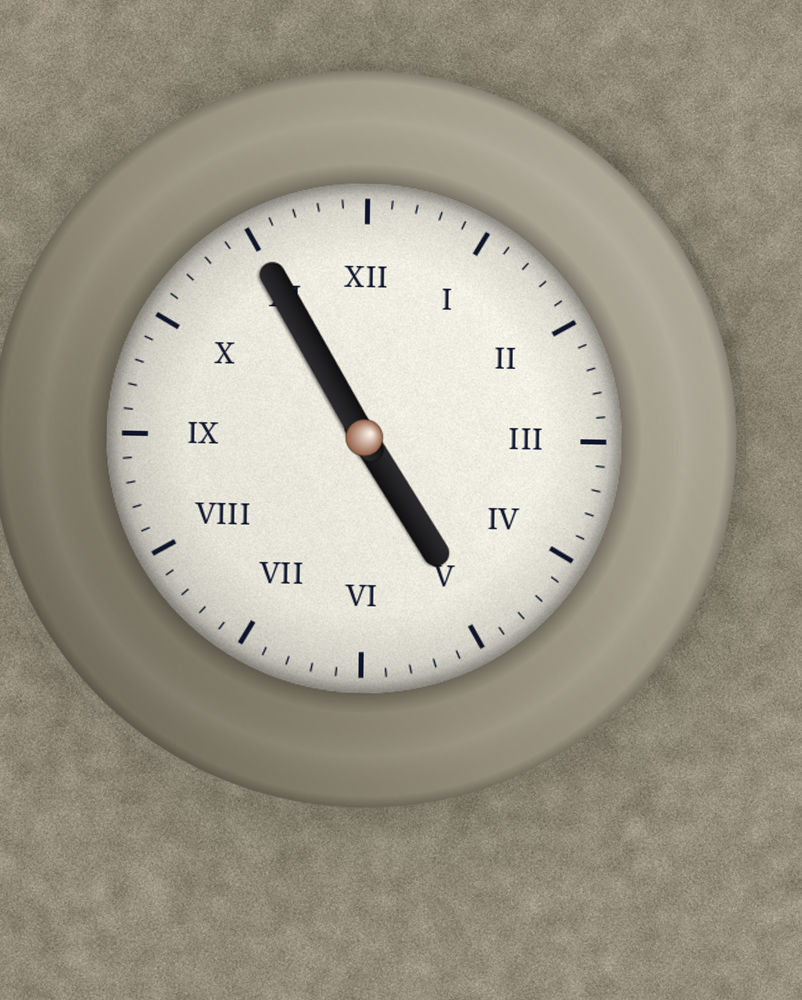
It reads **4:55**
